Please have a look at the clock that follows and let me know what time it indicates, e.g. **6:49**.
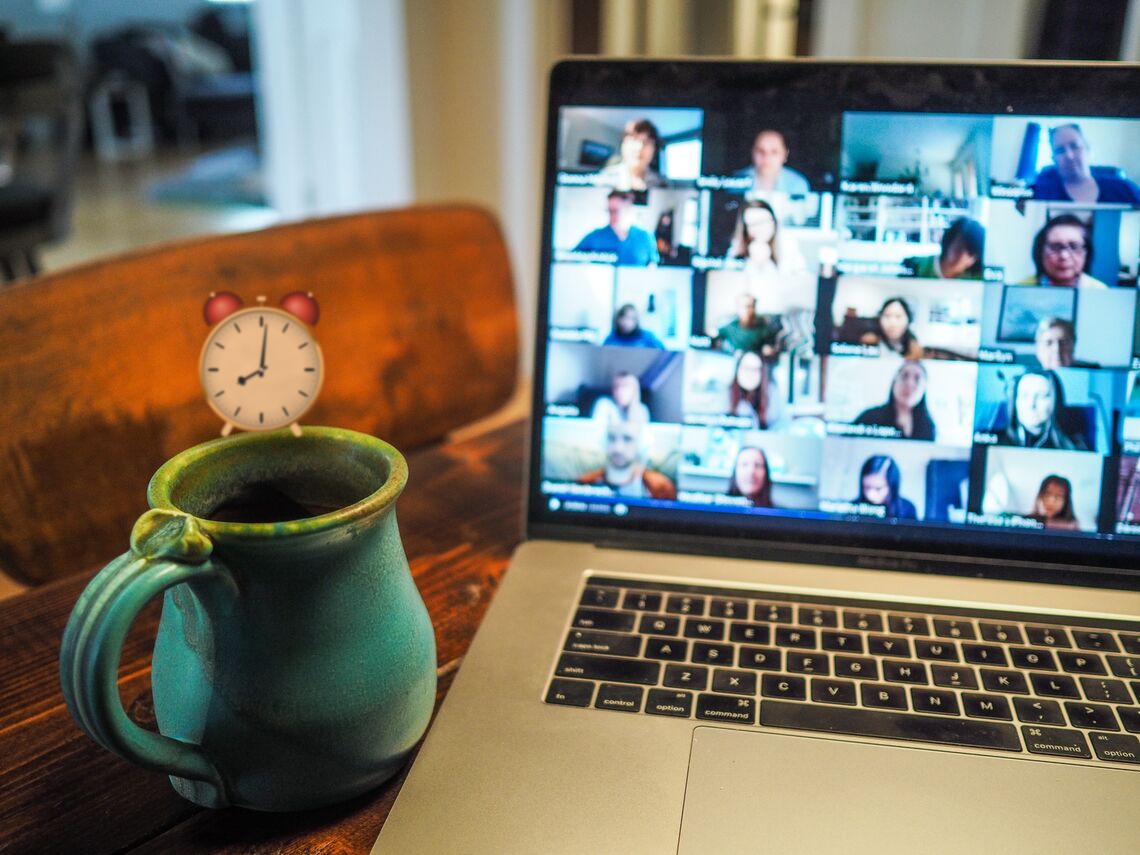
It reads **8:01**
